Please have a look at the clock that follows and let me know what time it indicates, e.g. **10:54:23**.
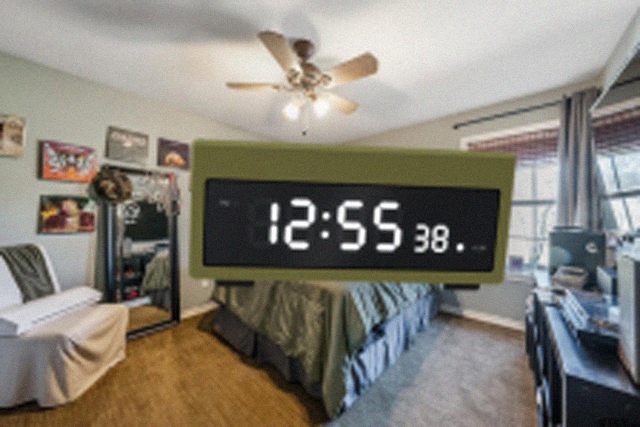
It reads **12:55:38**
